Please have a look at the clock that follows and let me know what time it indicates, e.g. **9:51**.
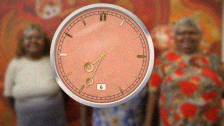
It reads **7:34**
